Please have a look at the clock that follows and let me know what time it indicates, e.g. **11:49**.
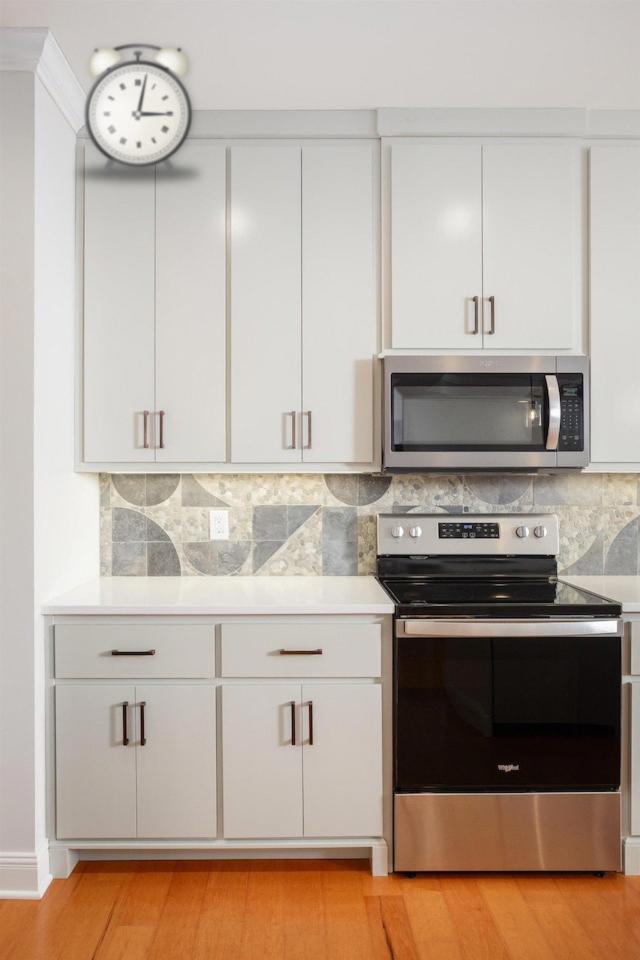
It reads **3:02**
